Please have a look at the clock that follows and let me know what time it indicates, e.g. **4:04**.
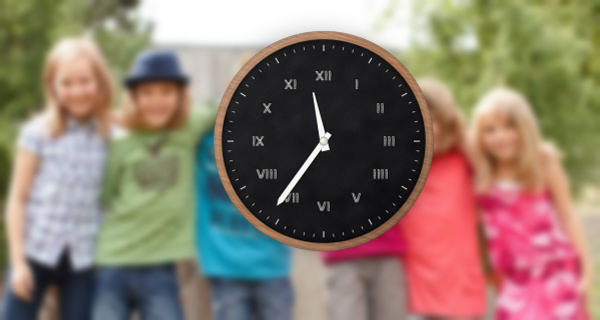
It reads **11:36**
